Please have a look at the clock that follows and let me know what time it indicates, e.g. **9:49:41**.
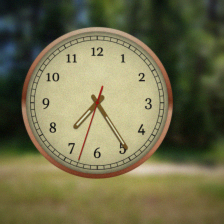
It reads **7:24:33**
